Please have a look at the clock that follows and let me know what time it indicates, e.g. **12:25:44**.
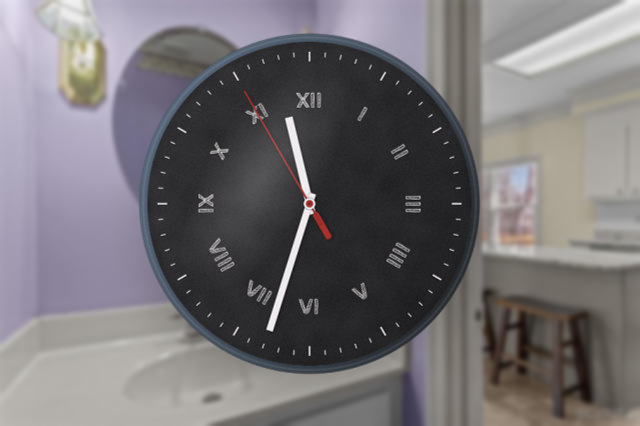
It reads **11:32:55**
